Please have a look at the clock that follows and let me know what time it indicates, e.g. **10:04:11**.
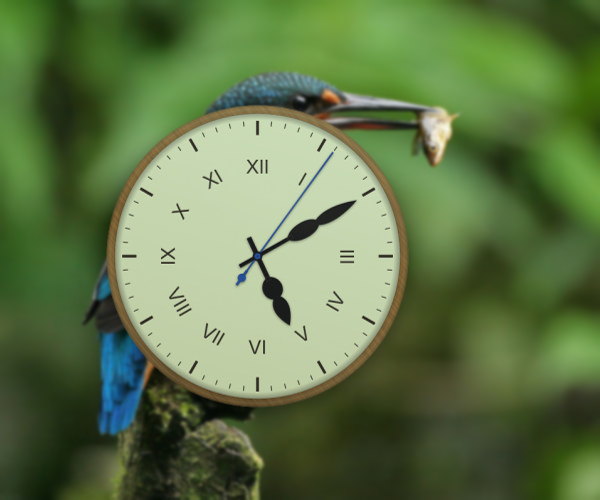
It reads **5:10:06**
